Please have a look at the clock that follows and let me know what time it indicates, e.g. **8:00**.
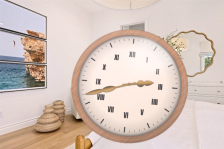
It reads **2:42**
